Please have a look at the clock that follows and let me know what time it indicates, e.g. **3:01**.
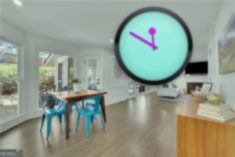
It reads **11:50**
